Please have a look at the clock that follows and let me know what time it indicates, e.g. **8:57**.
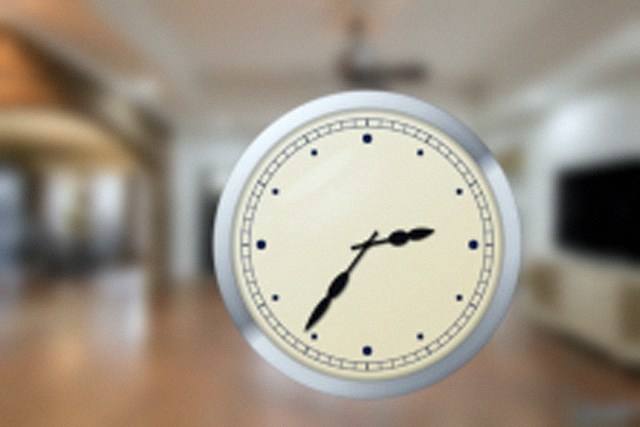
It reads **2:36**
